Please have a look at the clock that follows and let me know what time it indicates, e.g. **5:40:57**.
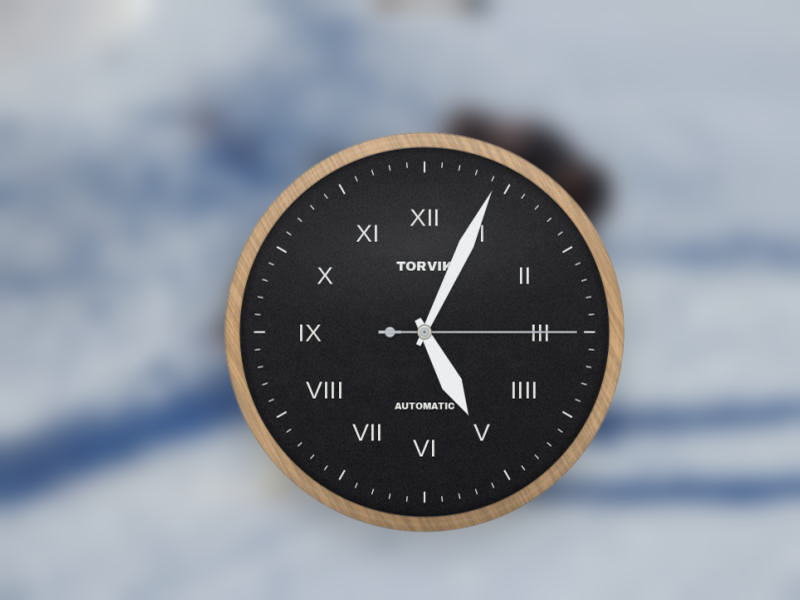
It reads **5:04:15**
